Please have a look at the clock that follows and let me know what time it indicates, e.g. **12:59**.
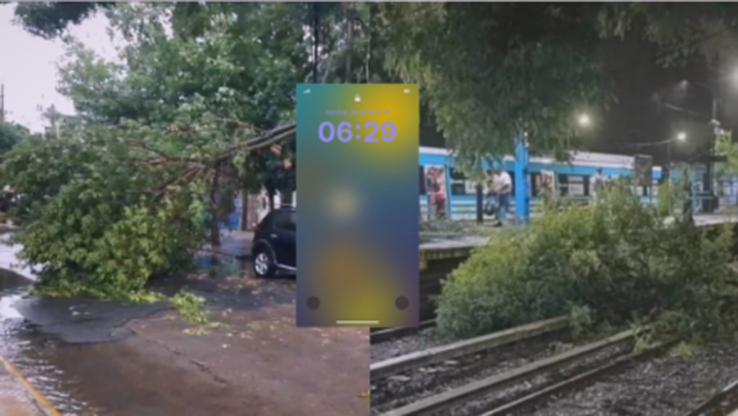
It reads **6:29**
